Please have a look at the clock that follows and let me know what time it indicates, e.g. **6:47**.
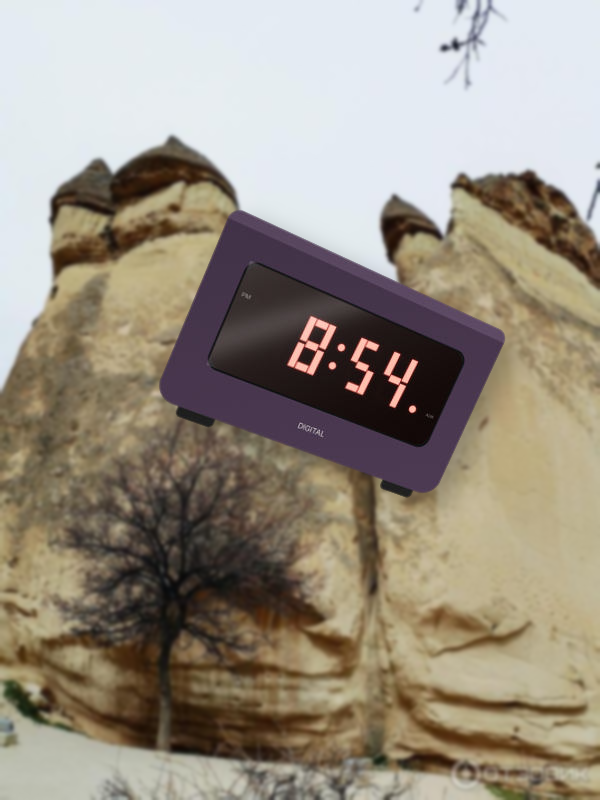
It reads **8:54**
